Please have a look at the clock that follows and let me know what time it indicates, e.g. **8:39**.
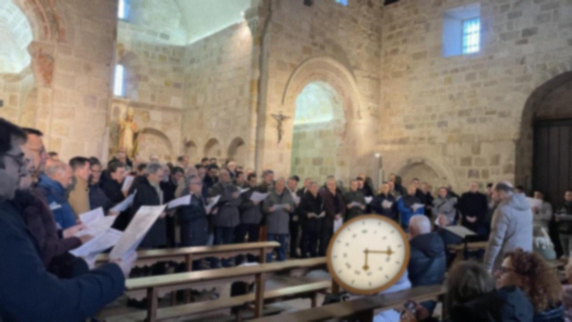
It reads **6:17**
